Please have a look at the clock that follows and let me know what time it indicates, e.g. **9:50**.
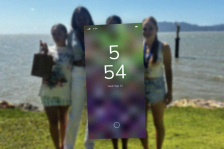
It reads **5:54**
